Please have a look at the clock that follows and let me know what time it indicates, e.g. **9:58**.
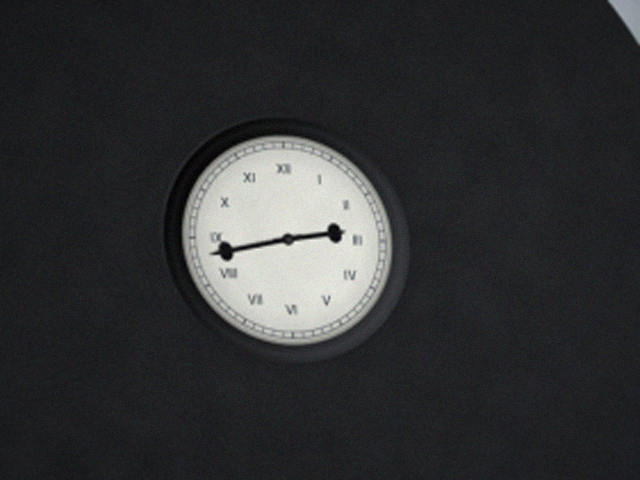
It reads **2:43**
